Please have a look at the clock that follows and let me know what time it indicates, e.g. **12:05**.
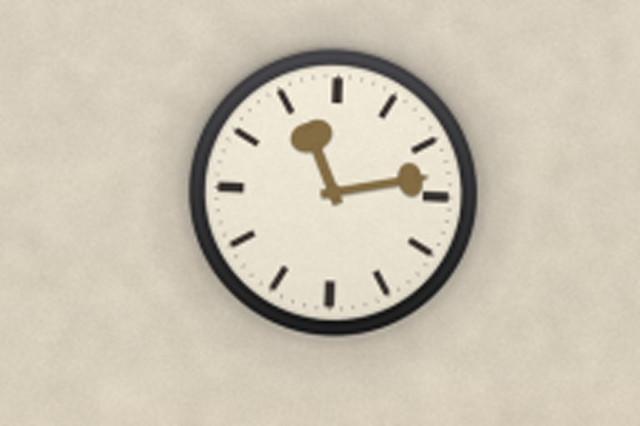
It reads **11:13**
